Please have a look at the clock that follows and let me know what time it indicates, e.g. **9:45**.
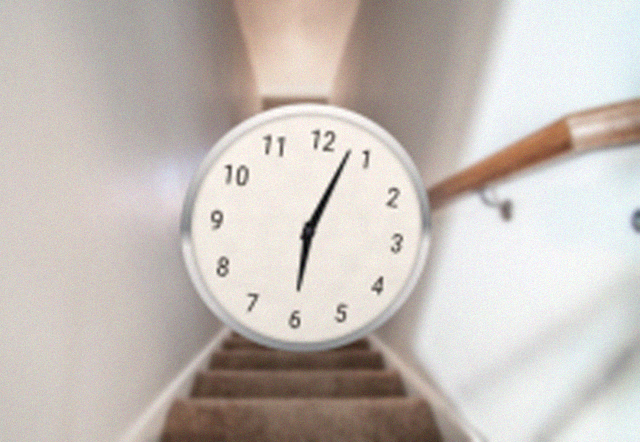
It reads **6:03**
